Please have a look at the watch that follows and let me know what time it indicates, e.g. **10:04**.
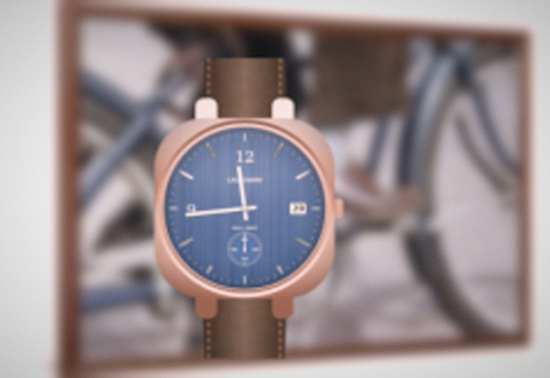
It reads **11:44**
